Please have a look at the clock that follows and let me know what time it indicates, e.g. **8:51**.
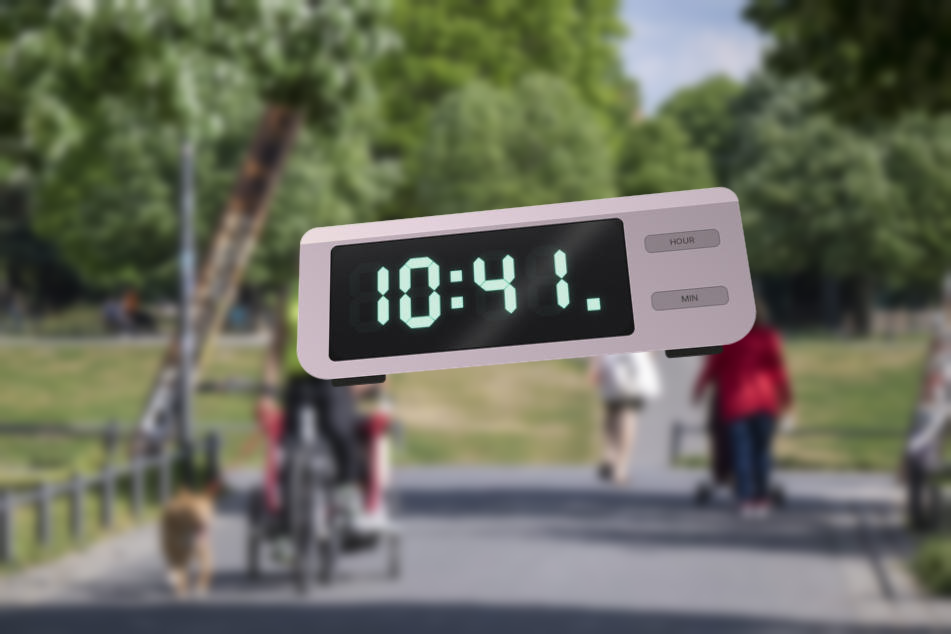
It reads **10:41**
